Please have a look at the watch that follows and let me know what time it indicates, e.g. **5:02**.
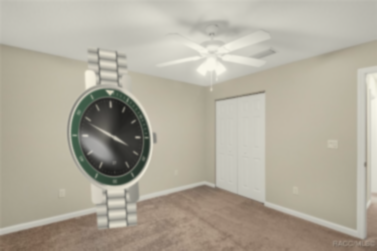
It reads **3:49**
